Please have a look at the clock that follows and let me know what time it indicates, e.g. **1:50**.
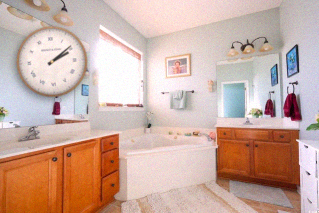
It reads **2:09**
